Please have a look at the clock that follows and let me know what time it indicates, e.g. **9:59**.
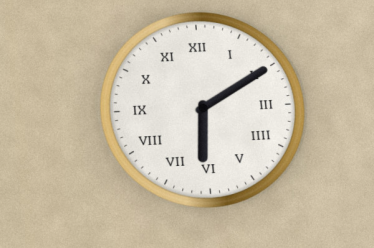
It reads **6:10**
